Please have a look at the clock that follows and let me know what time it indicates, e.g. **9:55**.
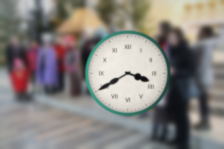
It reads **3:40**
